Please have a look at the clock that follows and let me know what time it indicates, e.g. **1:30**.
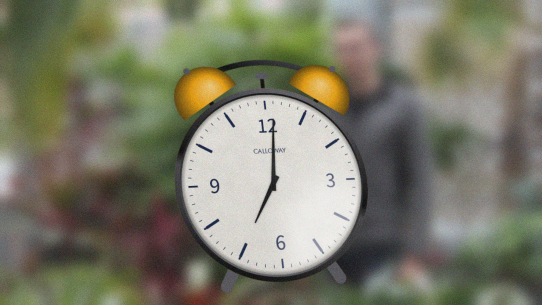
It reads **7:01**
